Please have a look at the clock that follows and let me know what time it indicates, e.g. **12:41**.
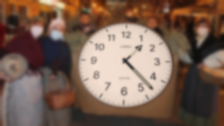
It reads **1:23**
